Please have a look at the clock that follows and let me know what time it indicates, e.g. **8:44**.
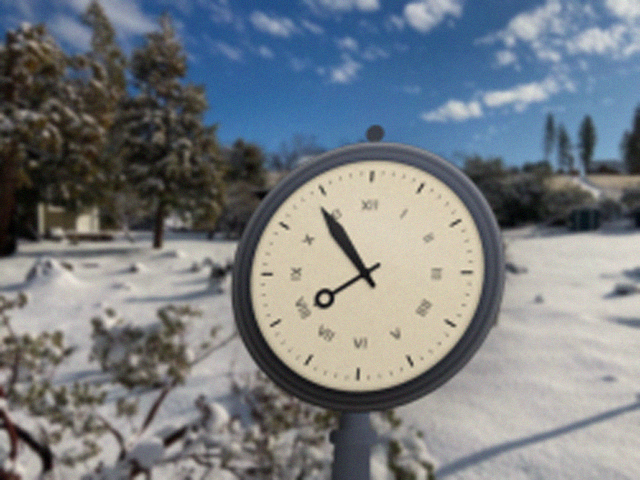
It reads **7:54**
